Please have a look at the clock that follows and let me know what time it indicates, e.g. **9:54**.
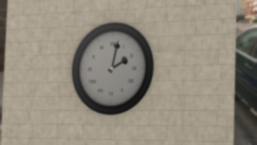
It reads **2:02**
